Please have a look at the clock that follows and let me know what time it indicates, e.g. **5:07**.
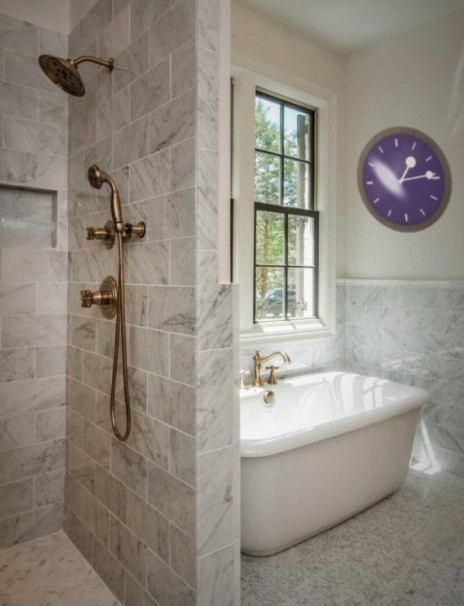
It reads **1:14**
